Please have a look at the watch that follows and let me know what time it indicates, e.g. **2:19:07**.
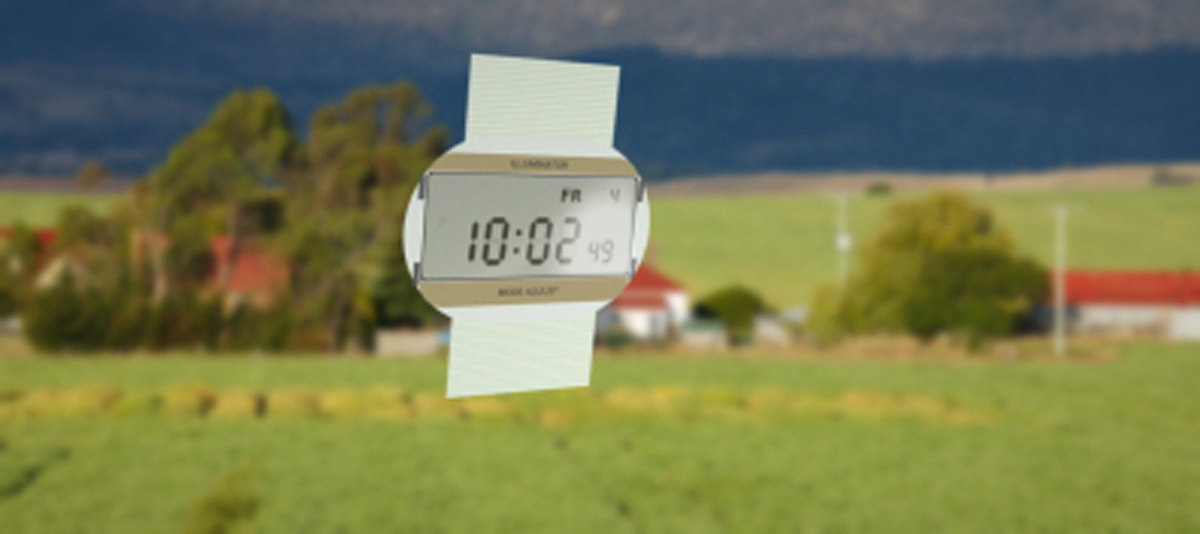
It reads **10:02:49**
